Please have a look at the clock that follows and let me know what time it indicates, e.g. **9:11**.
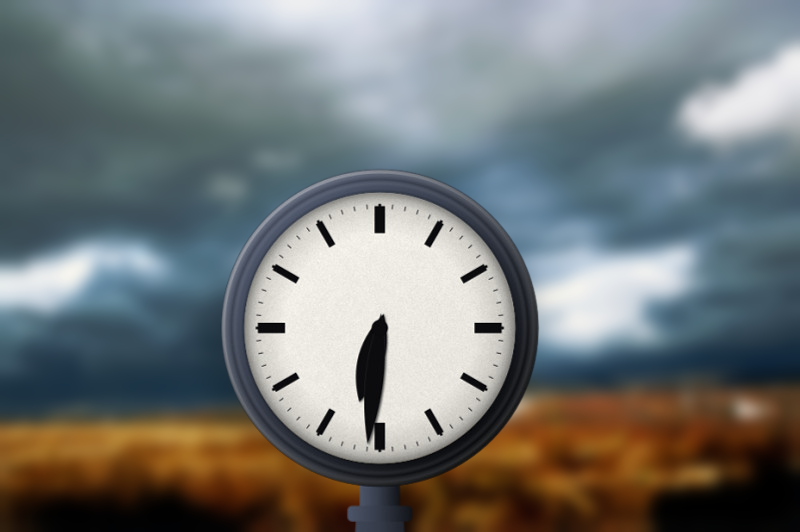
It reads **6:31**
